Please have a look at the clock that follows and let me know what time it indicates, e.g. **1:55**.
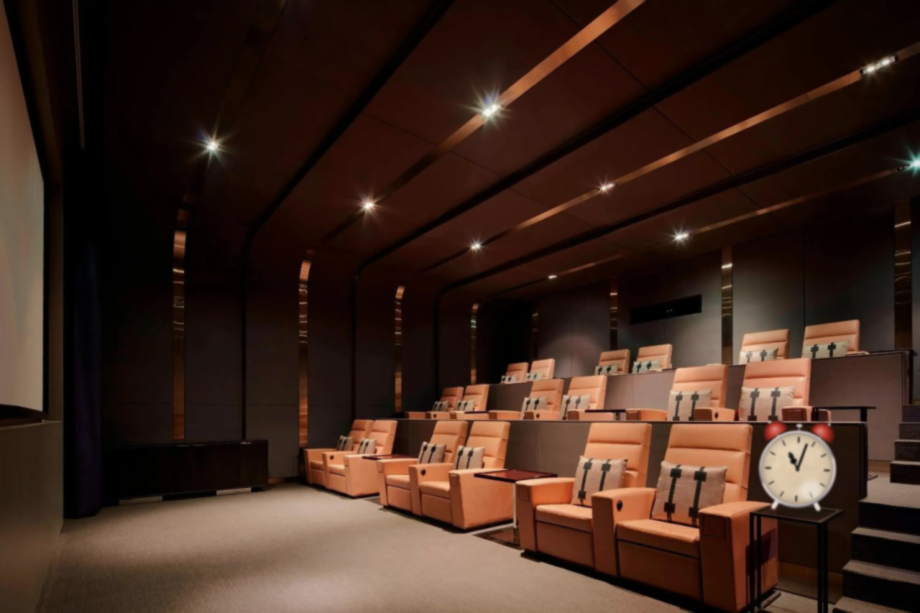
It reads **11:03**
